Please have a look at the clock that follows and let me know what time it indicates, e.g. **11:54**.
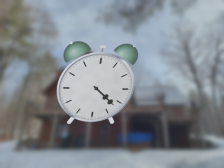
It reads **4:22**
